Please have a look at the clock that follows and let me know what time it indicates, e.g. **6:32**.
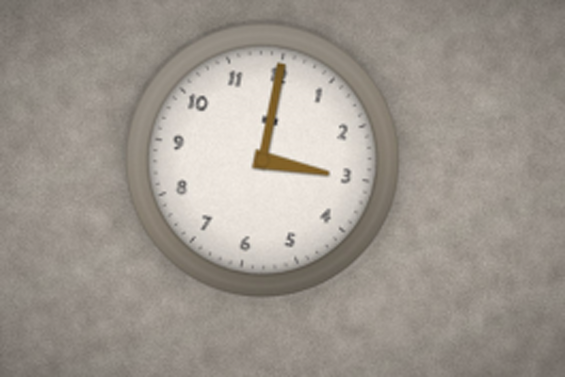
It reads **3:00**
